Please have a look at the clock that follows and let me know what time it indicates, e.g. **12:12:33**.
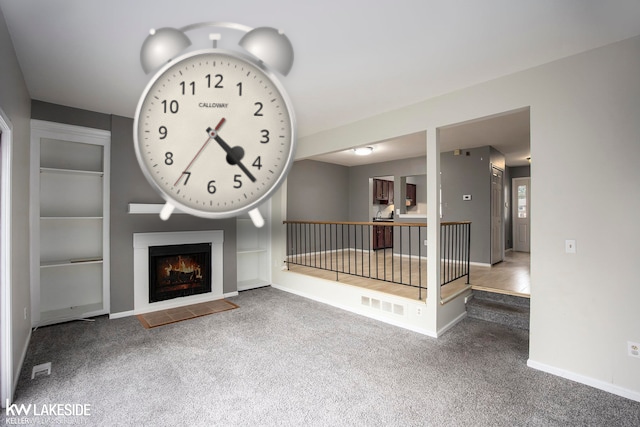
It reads **4:22:36**
